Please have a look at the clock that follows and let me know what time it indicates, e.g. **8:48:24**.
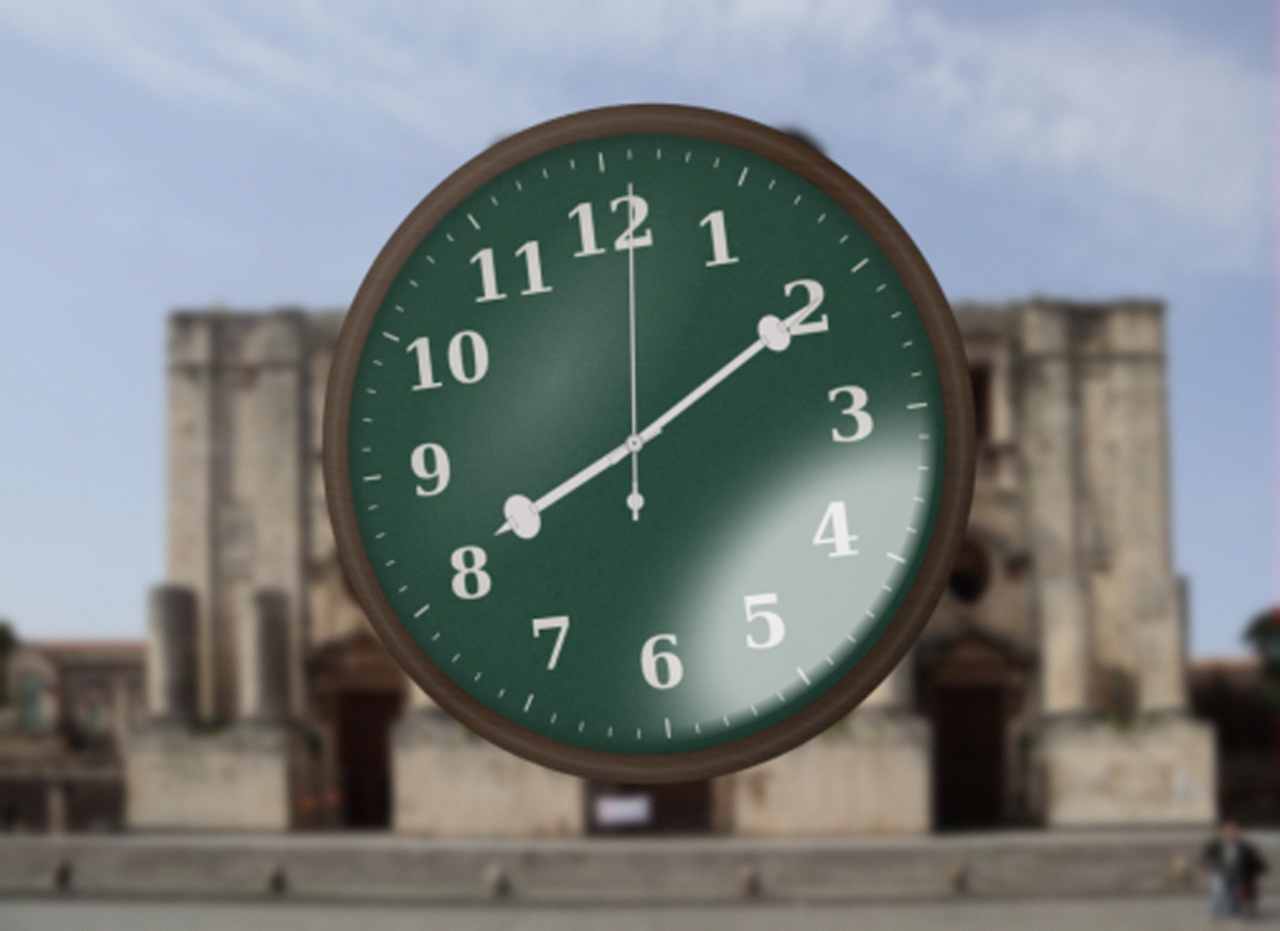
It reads **8:10:01**
